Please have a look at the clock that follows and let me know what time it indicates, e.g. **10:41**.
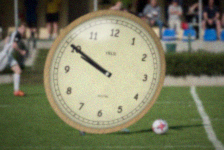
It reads **9:50**
